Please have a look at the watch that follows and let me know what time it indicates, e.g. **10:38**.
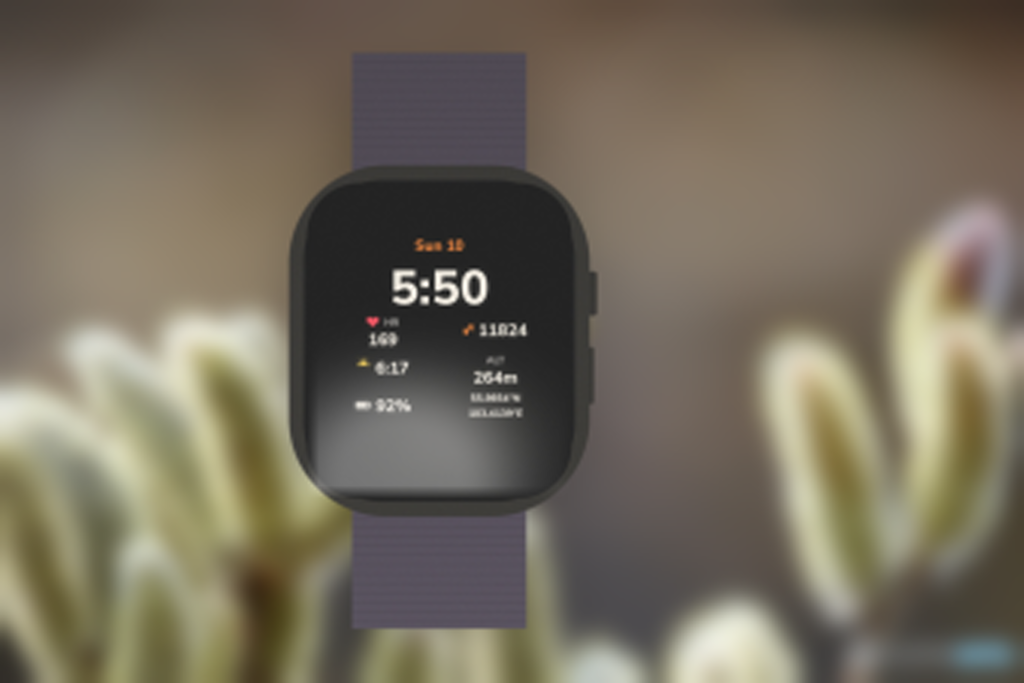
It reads **5:50**
